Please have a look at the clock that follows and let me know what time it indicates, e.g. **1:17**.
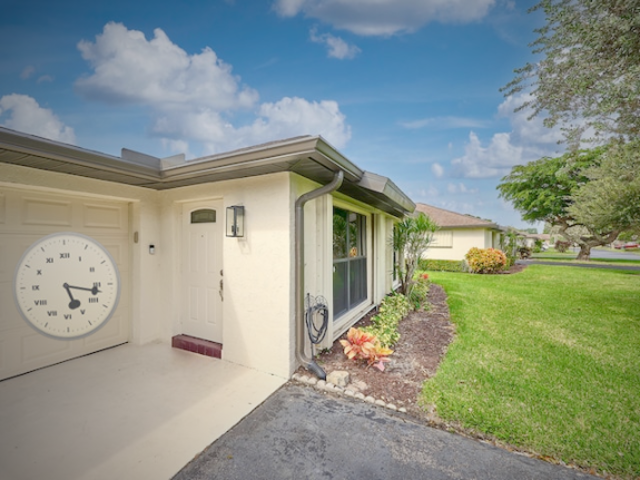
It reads **5:17**
